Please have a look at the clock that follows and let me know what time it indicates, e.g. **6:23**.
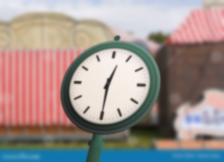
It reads **12:30**
